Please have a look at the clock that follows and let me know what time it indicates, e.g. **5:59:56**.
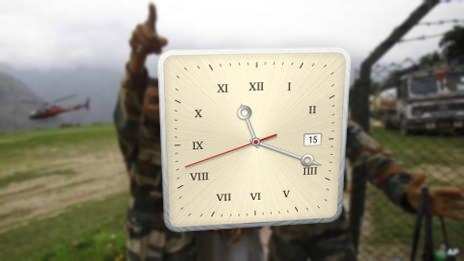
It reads **11:18:42**
